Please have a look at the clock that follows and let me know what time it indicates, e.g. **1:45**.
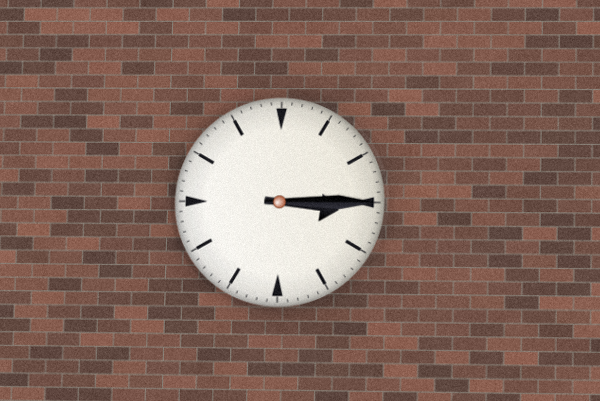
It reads **3:15**
